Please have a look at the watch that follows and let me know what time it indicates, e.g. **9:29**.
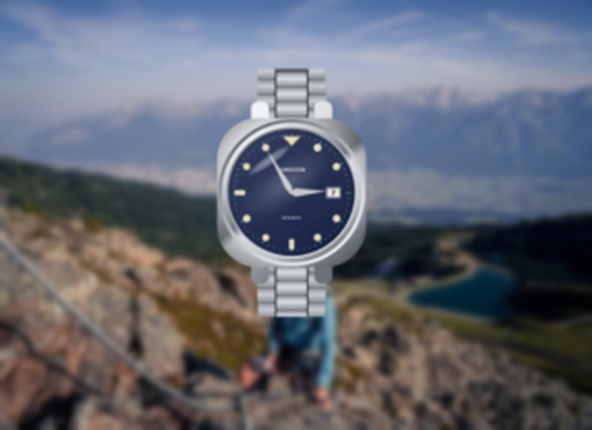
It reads **2:55**
